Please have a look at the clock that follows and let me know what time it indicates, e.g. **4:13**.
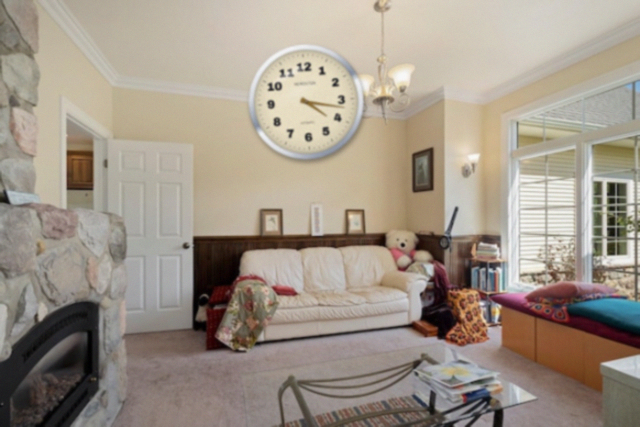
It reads **4:17**
